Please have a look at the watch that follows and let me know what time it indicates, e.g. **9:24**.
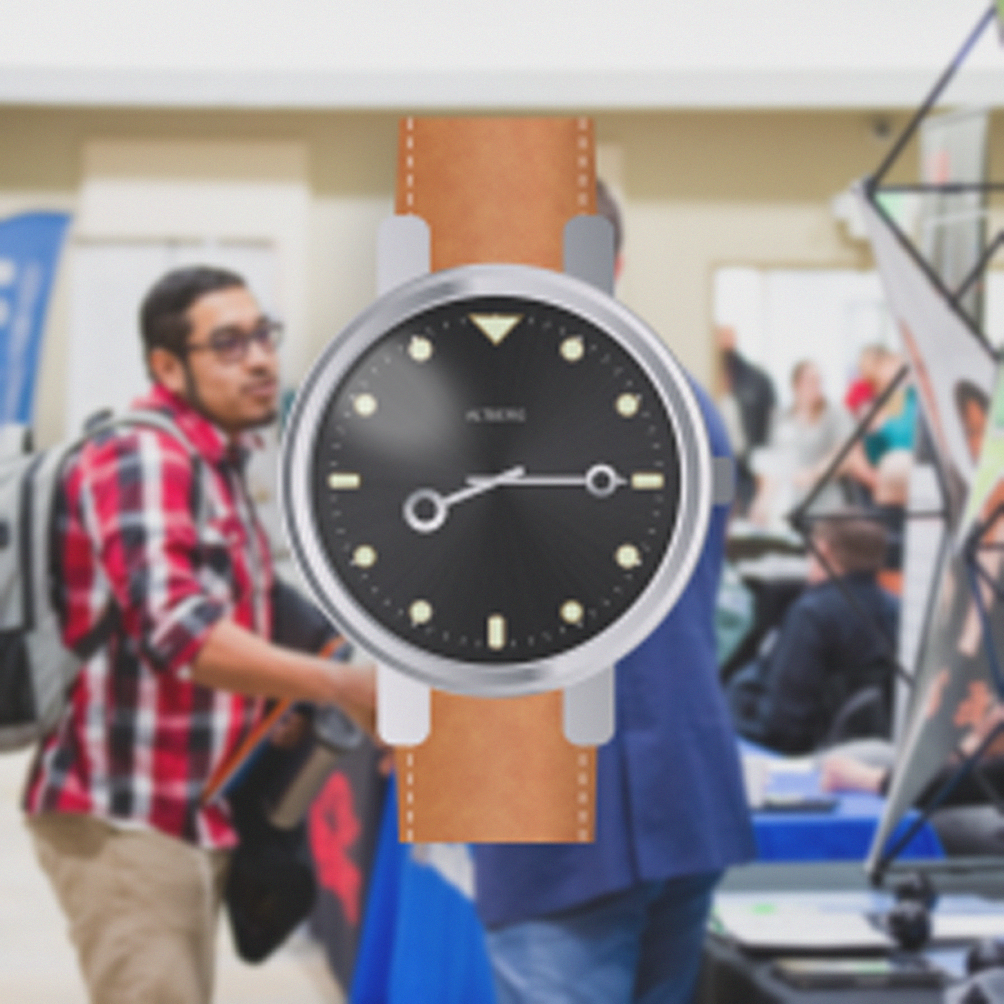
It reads **8:15**
